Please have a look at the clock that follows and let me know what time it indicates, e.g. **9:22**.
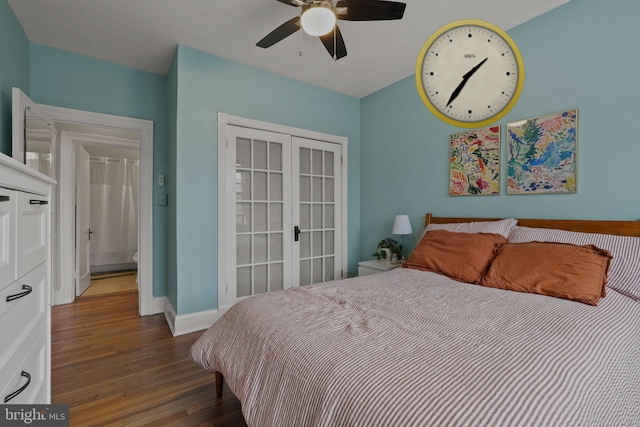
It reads **1:36**
